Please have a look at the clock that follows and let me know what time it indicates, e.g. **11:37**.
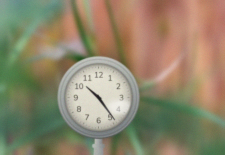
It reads **10:24**
